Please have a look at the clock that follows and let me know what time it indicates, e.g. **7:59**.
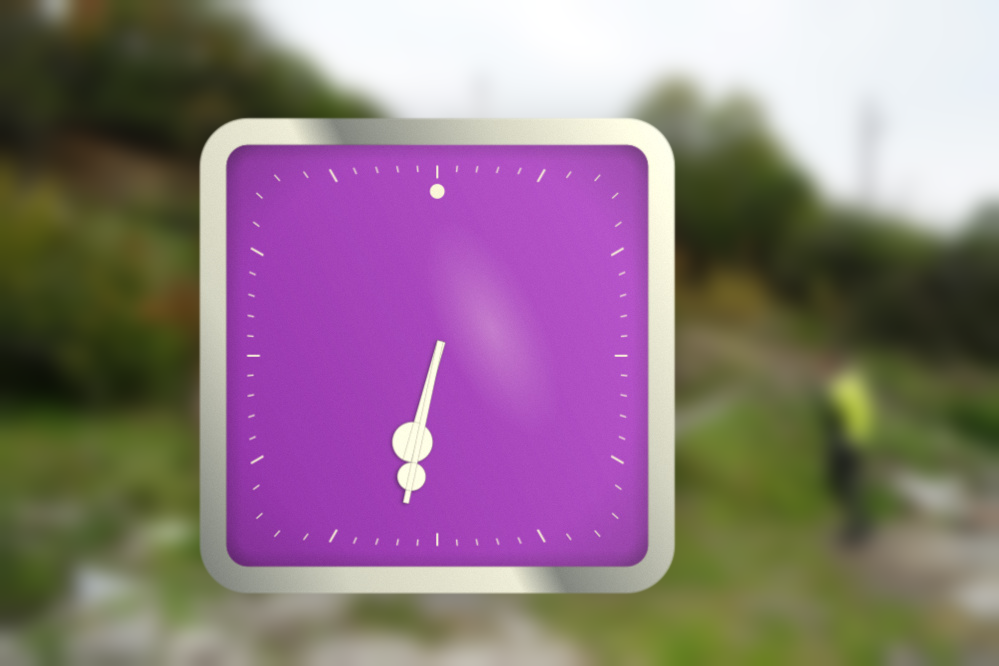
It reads **6:32**
